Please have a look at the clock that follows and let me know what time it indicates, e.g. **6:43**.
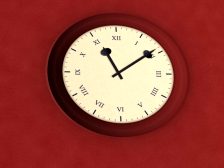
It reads **11:09**
